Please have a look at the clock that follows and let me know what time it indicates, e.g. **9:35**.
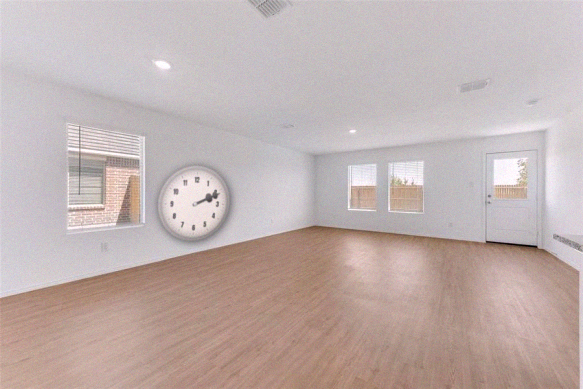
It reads **2:11**
